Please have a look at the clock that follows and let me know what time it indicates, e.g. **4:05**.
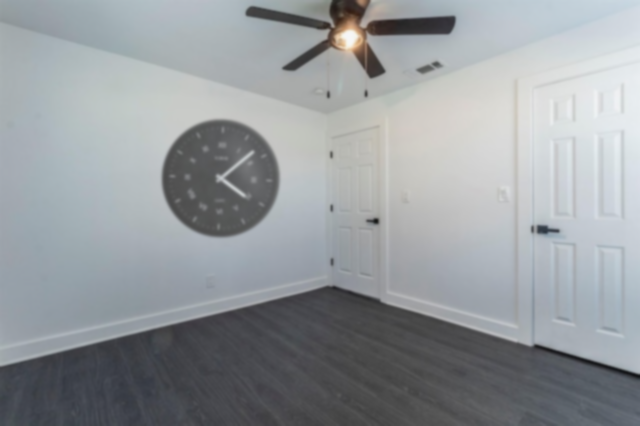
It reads **4:08**
